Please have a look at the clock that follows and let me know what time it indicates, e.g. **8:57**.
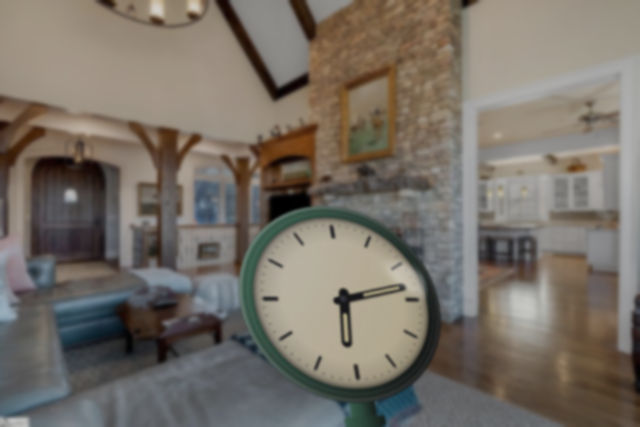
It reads **6:13**
